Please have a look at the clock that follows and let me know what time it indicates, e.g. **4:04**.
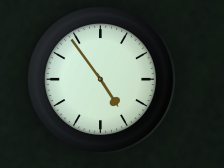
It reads **4:54**
